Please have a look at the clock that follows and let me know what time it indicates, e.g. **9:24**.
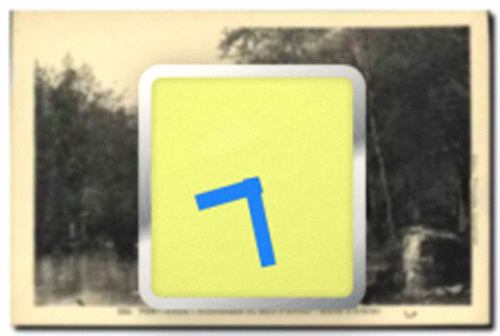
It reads **8:28**
